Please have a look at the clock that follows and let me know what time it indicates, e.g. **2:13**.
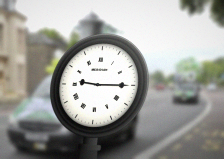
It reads **9:15**
